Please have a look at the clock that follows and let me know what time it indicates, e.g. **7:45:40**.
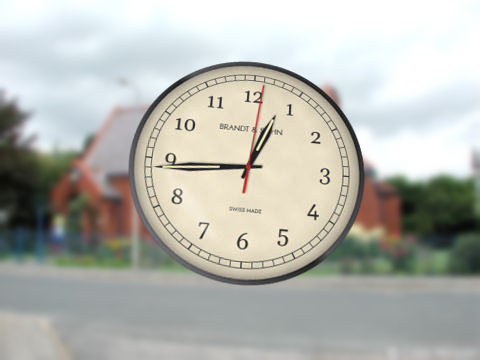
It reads **12:44:01**
